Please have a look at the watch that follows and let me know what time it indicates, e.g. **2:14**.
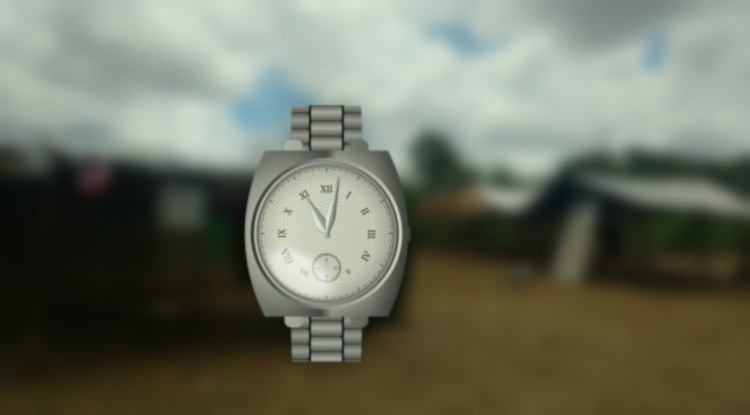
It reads **11:02**
